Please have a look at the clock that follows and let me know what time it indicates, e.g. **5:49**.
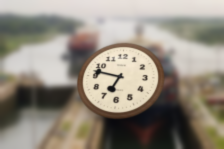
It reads **6:47**
